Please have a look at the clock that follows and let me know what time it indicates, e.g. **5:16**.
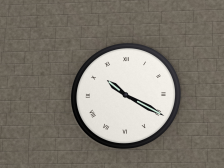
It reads **10:20**
